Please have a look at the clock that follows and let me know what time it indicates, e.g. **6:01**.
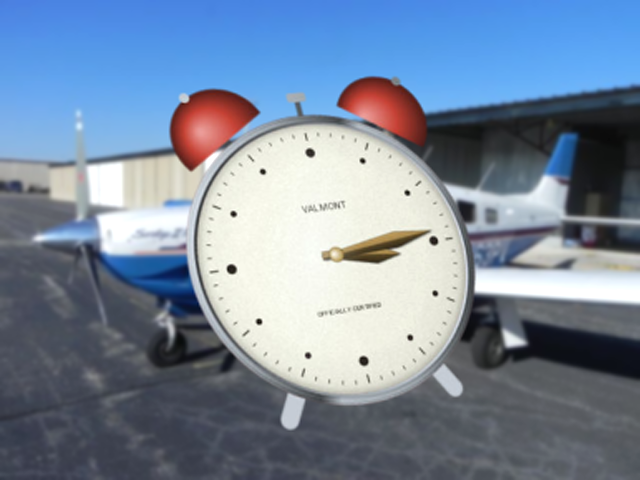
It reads **3:14**
